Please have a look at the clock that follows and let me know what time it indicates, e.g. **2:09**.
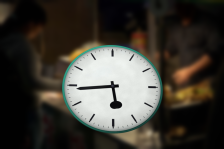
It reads **5:44**
